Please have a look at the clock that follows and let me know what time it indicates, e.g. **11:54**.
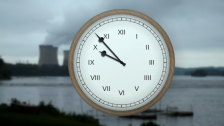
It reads **9:53**
